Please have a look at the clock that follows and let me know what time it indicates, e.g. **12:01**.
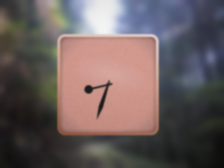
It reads **8:33**
